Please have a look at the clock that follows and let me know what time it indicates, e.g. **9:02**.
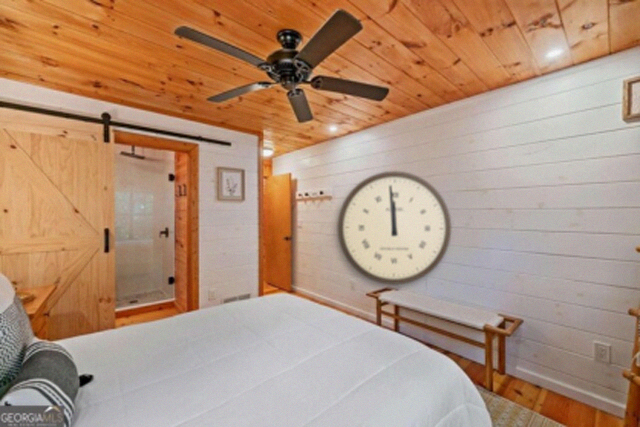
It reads **11:59**
